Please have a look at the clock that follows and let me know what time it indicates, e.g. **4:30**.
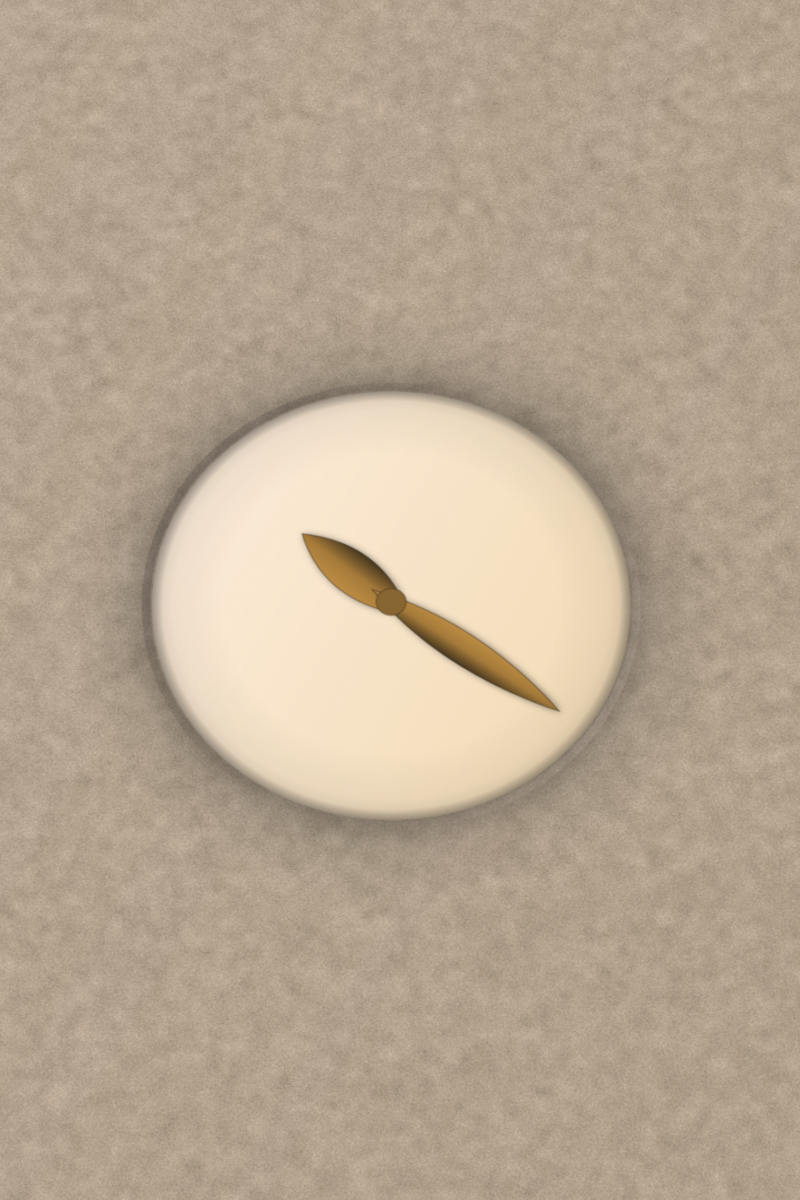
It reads **10:21**
